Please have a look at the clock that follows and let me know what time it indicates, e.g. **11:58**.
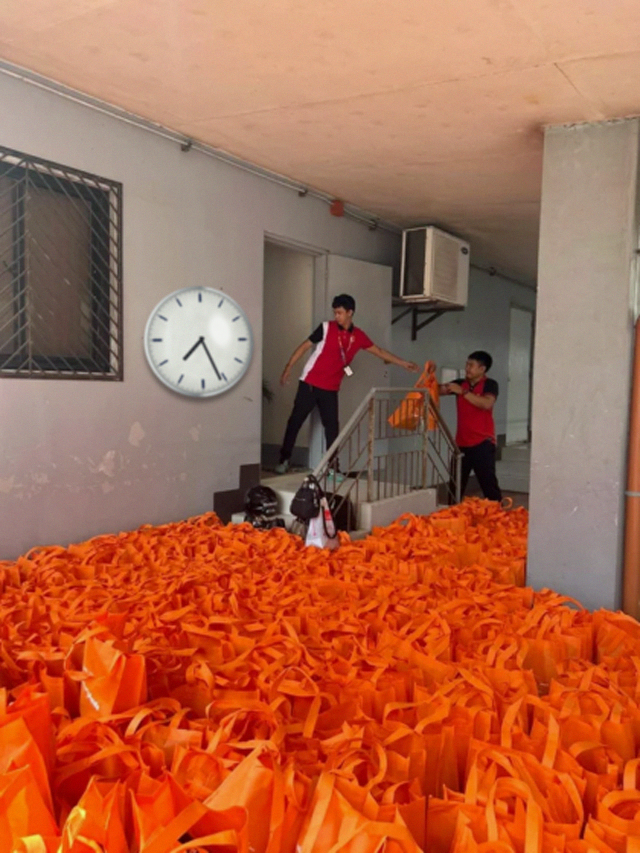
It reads **7:26**
